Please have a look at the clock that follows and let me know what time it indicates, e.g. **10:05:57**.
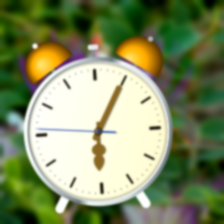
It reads **6:04:46**
